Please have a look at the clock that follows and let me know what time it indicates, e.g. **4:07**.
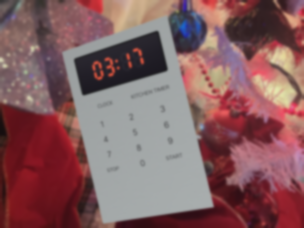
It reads **3:17**
